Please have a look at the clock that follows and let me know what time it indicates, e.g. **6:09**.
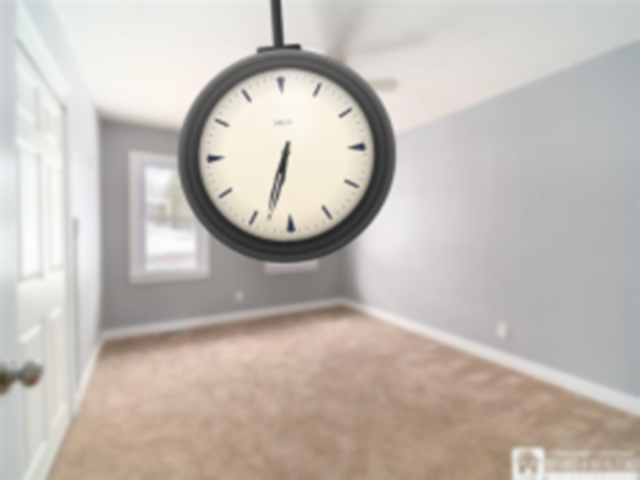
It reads **6:33**
